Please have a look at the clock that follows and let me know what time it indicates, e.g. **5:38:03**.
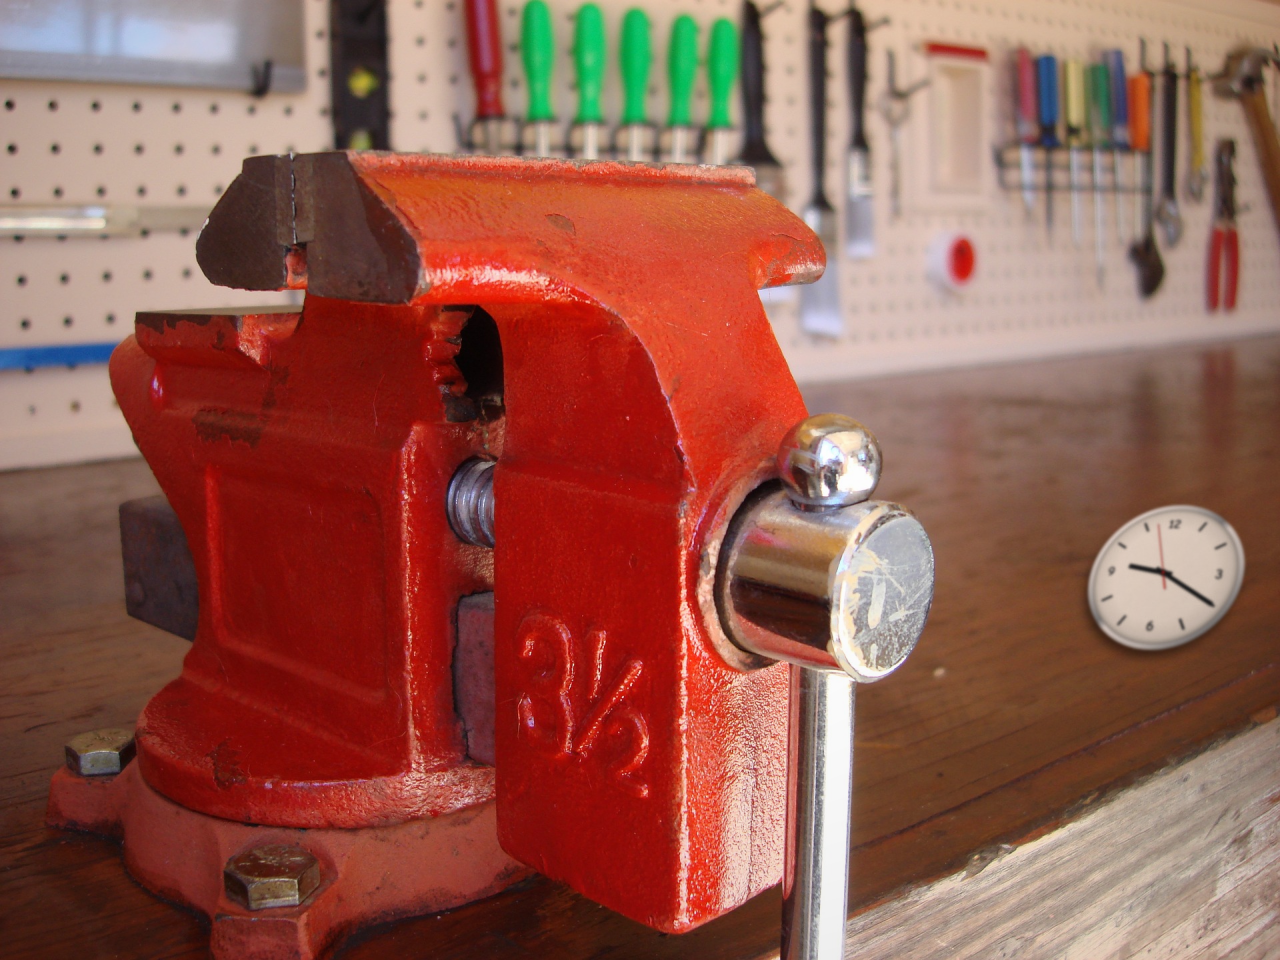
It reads **9:19:57**
